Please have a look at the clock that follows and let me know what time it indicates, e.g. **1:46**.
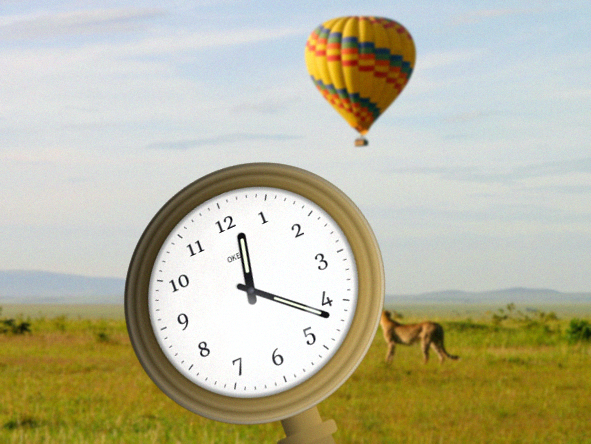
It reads **12:22**
